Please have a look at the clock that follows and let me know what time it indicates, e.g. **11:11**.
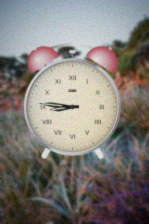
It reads **8:46**
